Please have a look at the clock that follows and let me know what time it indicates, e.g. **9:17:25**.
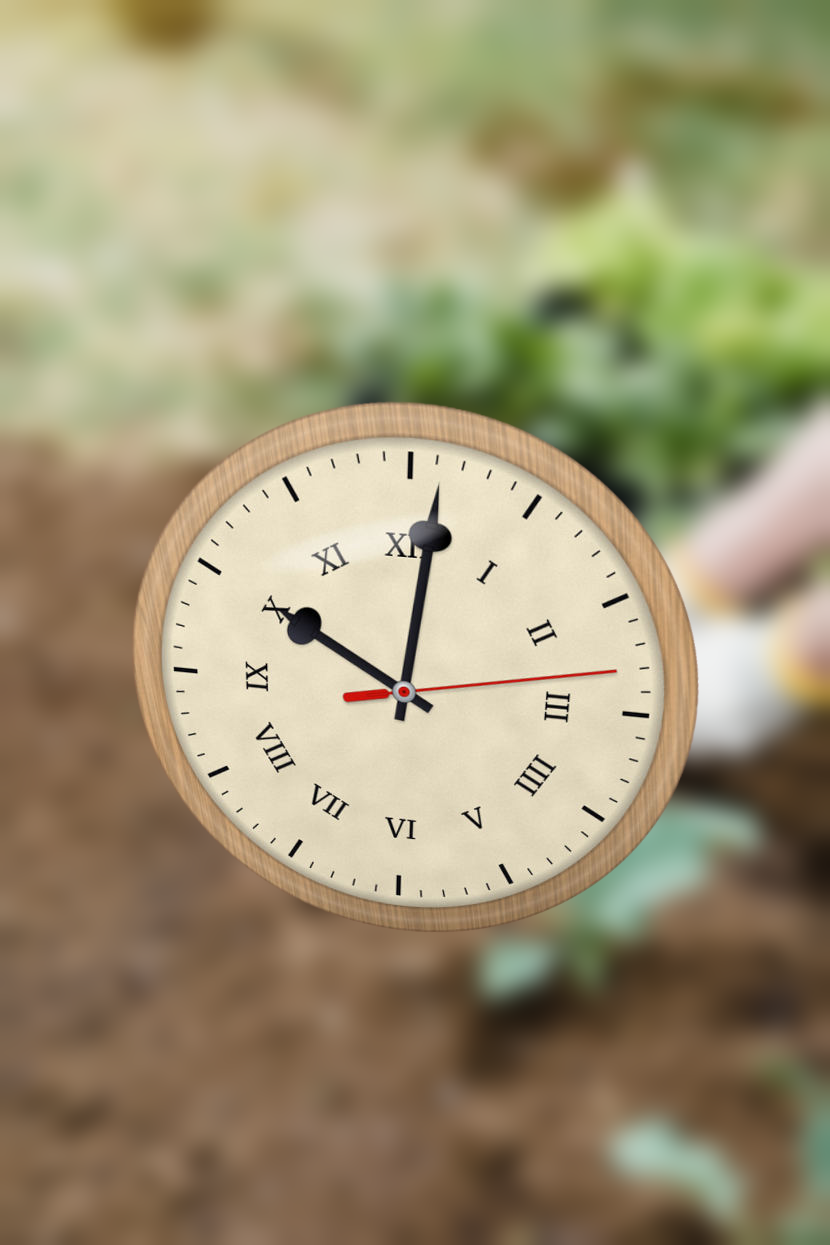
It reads **10:01:13**
